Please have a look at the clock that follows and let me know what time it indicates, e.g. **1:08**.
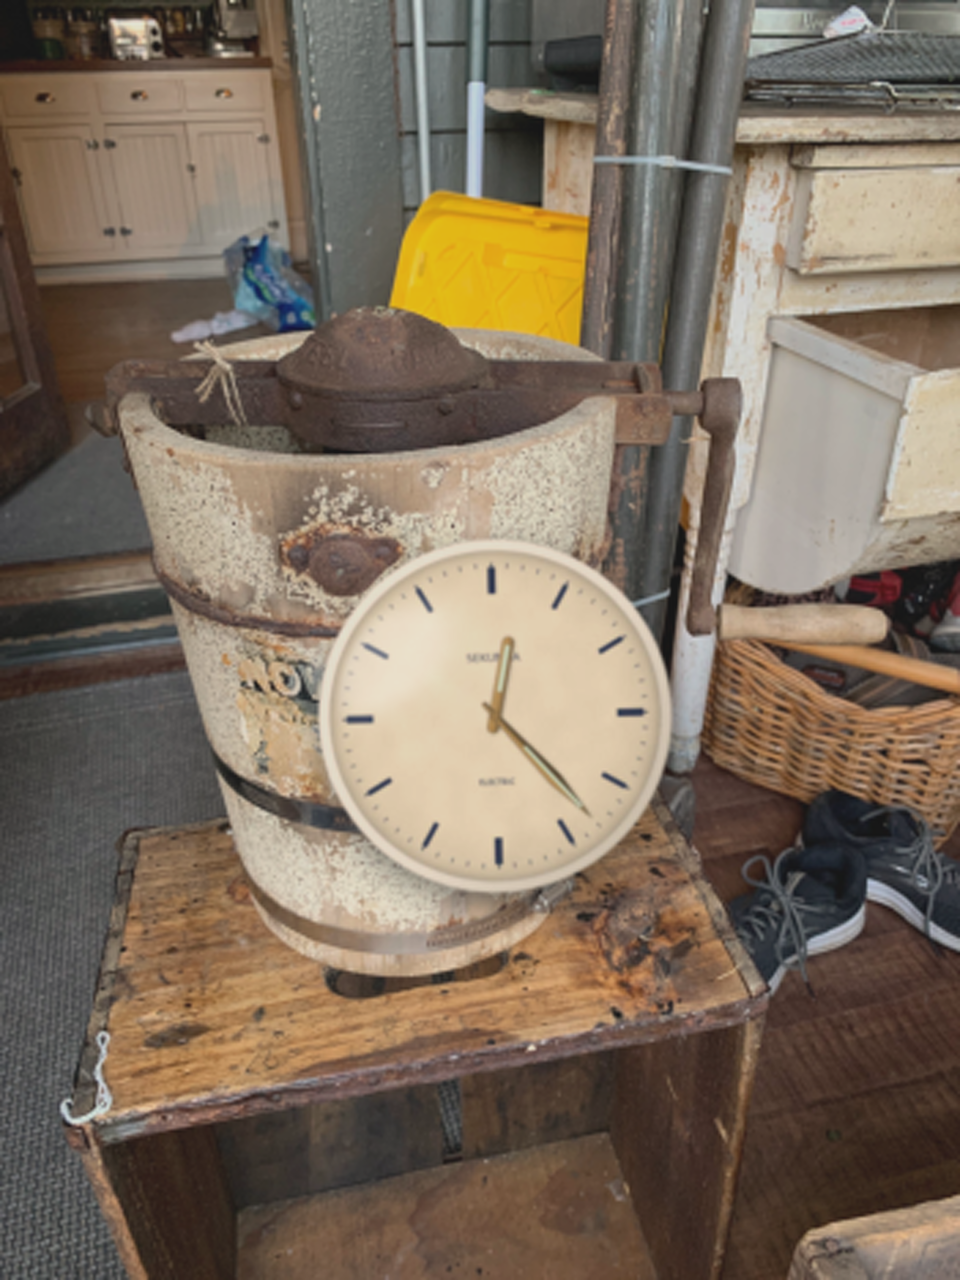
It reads **12:23**
